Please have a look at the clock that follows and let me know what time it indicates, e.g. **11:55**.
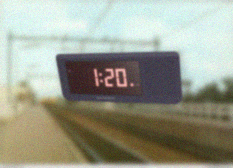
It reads **1:20**
